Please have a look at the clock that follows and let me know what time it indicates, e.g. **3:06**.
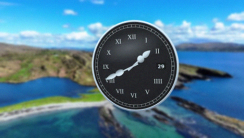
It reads **1:41**
